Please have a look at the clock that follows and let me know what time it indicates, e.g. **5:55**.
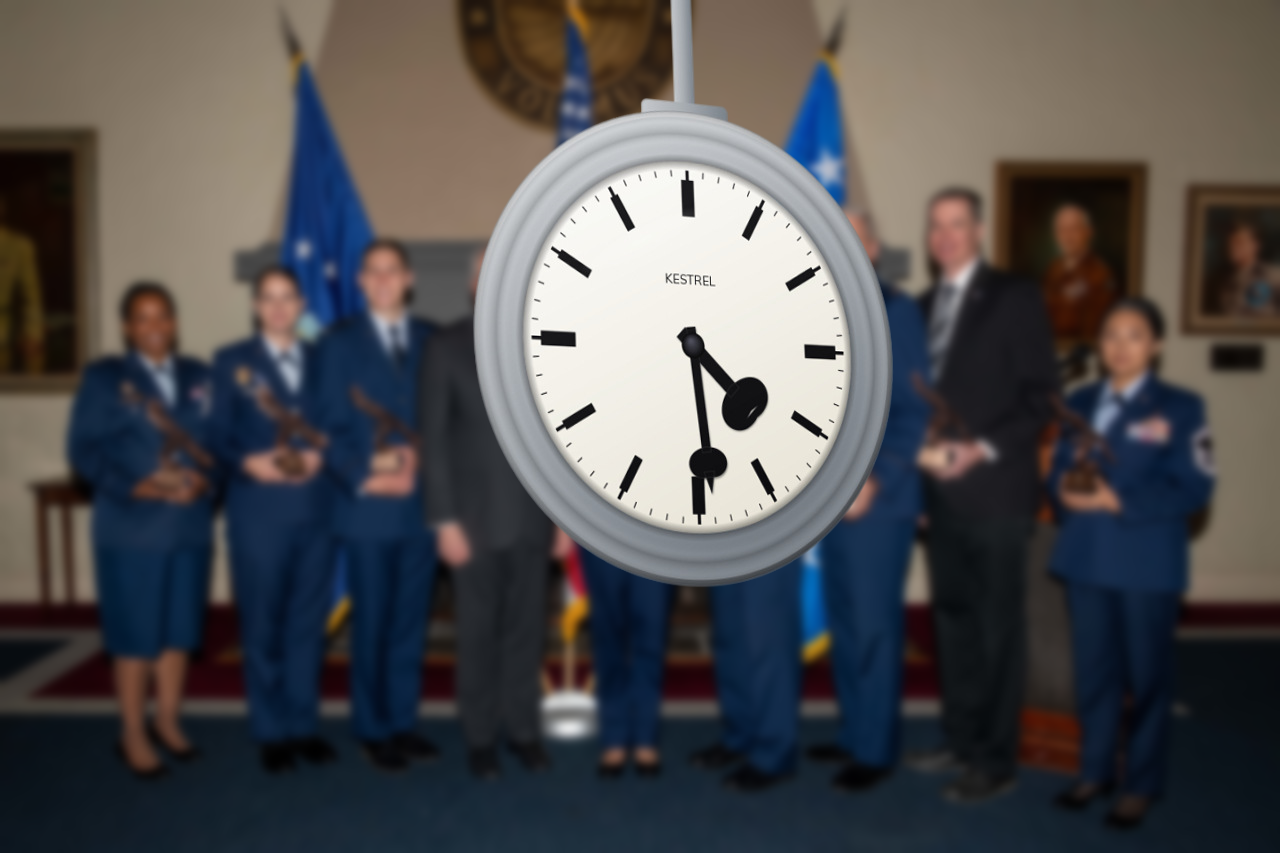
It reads **4:29**
